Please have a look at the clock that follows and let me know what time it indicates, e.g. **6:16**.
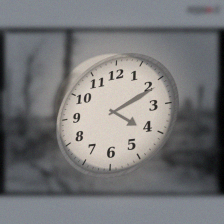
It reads **4:11**
